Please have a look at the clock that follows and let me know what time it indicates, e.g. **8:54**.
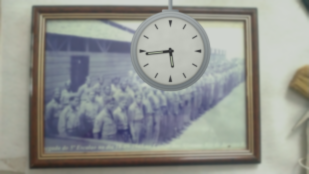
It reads **5:44**
